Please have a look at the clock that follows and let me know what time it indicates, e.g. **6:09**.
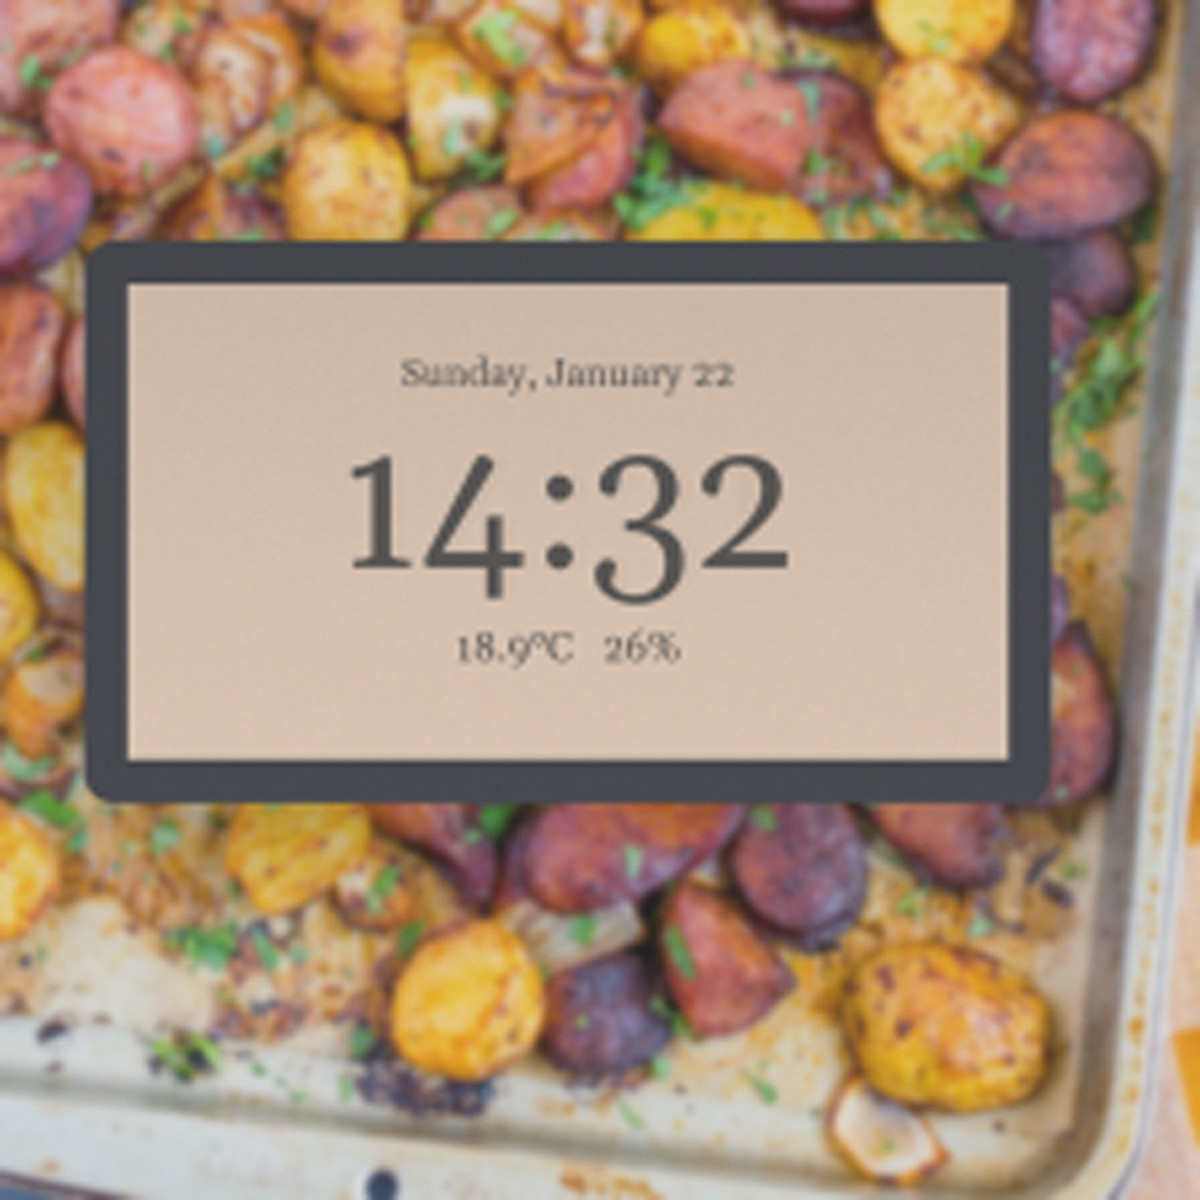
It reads **14:32**
